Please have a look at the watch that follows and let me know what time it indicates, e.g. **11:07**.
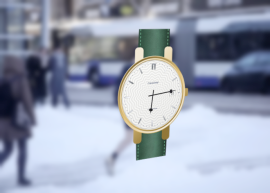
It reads **6:14**
